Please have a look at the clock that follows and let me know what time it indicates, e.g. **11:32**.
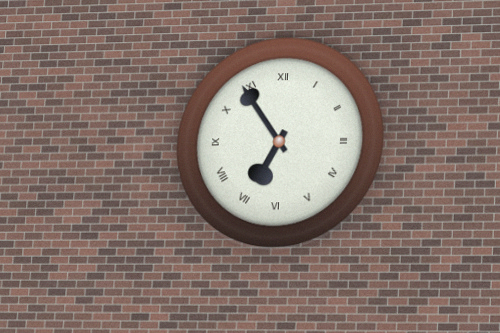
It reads **6:54**
